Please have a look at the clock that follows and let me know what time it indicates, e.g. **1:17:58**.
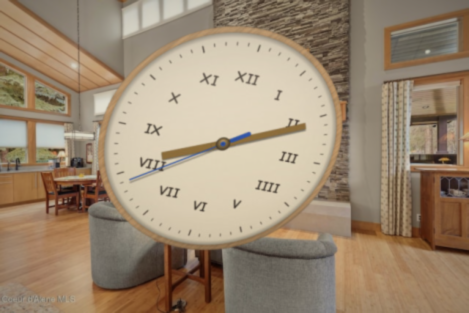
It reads **8:10:39**
